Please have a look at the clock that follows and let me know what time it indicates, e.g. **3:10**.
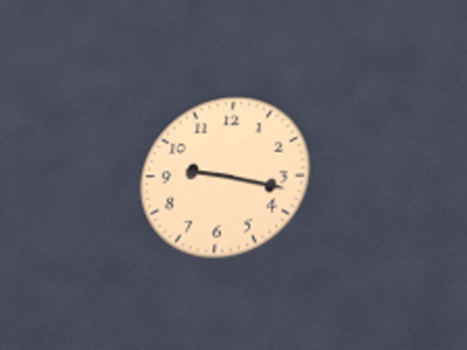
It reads **9:17**
